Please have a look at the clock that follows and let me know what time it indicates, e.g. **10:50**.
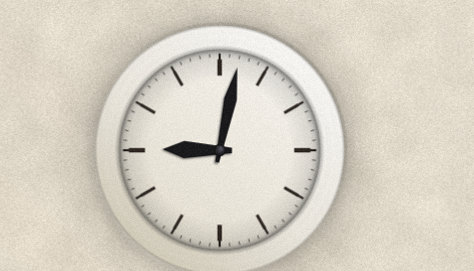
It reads **9:02**
